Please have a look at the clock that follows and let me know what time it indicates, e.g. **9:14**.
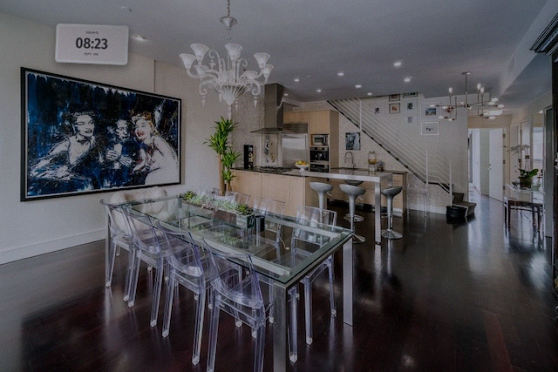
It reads **8:23**
